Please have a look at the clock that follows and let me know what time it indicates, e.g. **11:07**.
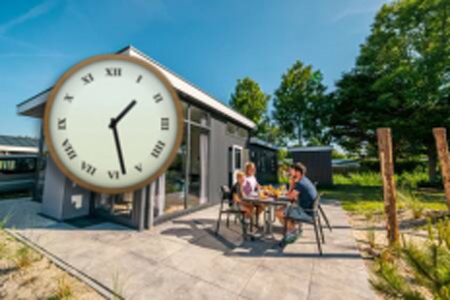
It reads **1:28**
